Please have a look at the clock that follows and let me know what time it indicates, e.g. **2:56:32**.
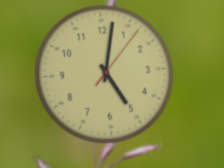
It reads **5:02:07**
